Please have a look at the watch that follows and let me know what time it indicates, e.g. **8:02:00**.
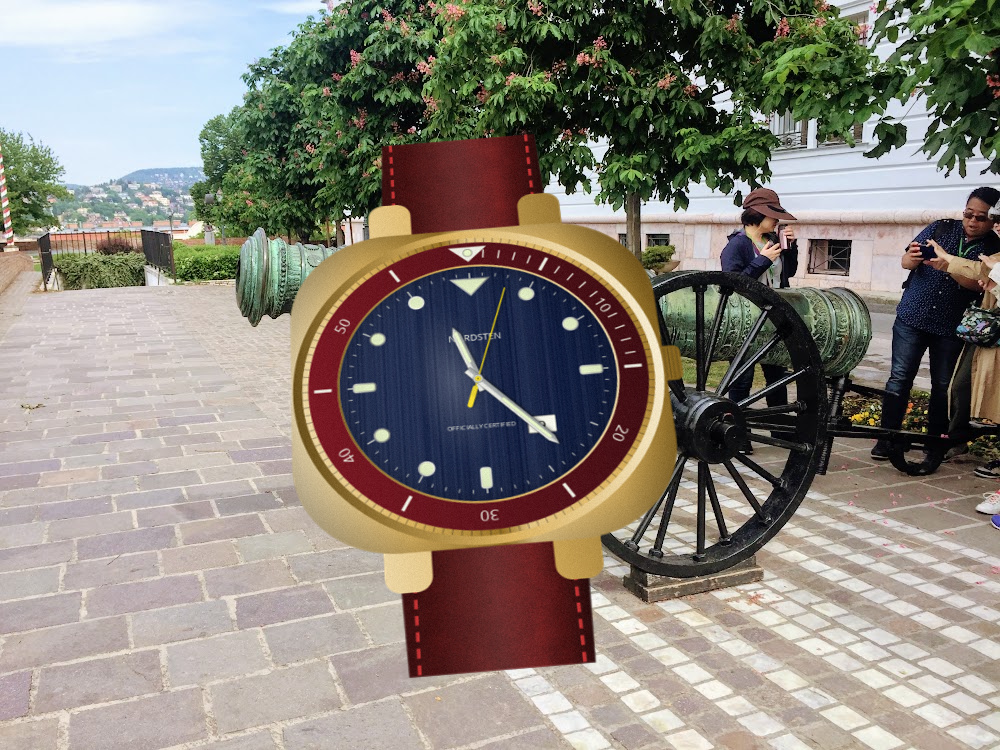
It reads **11:23:03**
